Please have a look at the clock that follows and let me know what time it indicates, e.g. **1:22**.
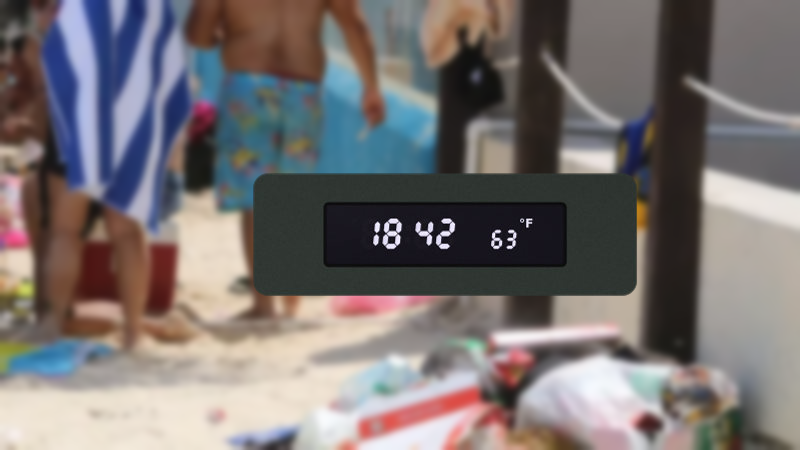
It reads **18:42**
